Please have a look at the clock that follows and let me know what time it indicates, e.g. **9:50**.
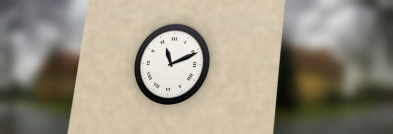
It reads **11:11**
